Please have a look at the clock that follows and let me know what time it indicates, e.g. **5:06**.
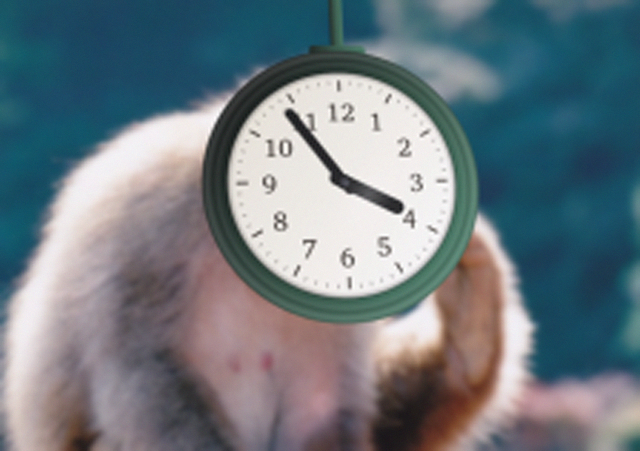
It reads **3:54**
